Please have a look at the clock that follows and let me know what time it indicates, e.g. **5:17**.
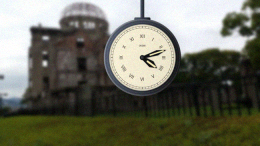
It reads **4:12**
